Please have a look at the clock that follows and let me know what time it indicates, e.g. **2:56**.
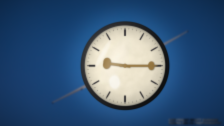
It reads **9:15**
